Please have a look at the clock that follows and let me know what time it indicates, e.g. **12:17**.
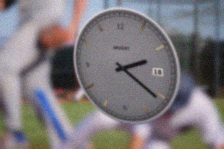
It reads **2:21**
